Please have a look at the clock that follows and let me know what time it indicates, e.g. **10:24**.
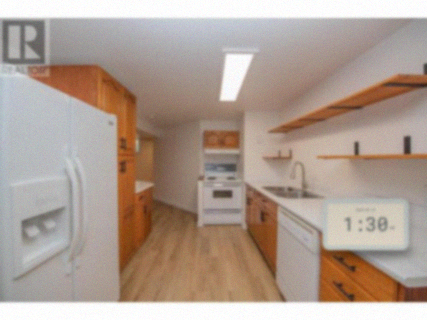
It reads **1:30**
